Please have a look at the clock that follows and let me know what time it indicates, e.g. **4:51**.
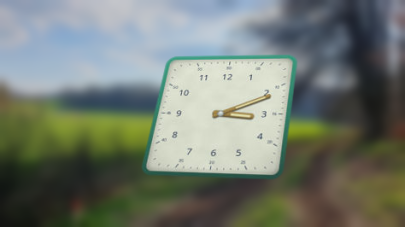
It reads **3:11**
